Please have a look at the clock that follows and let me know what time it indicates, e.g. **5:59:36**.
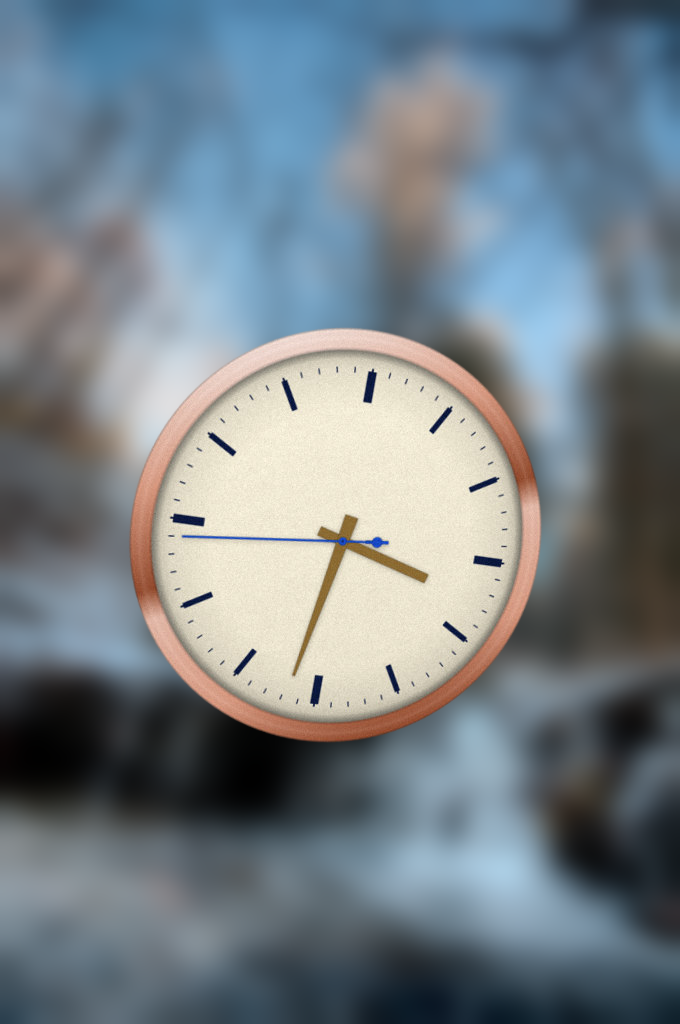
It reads **3:31:44**
